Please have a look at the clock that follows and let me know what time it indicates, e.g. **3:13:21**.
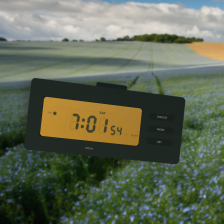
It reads **7:01:54**
